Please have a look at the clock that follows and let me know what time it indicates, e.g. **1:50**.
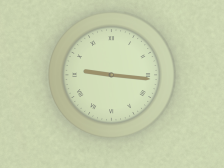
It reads **9:16**
